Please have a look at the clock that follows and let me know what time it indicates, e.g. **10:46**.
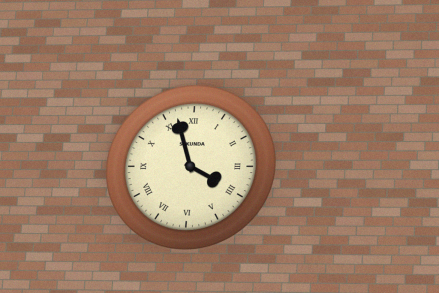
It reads **3:57**
